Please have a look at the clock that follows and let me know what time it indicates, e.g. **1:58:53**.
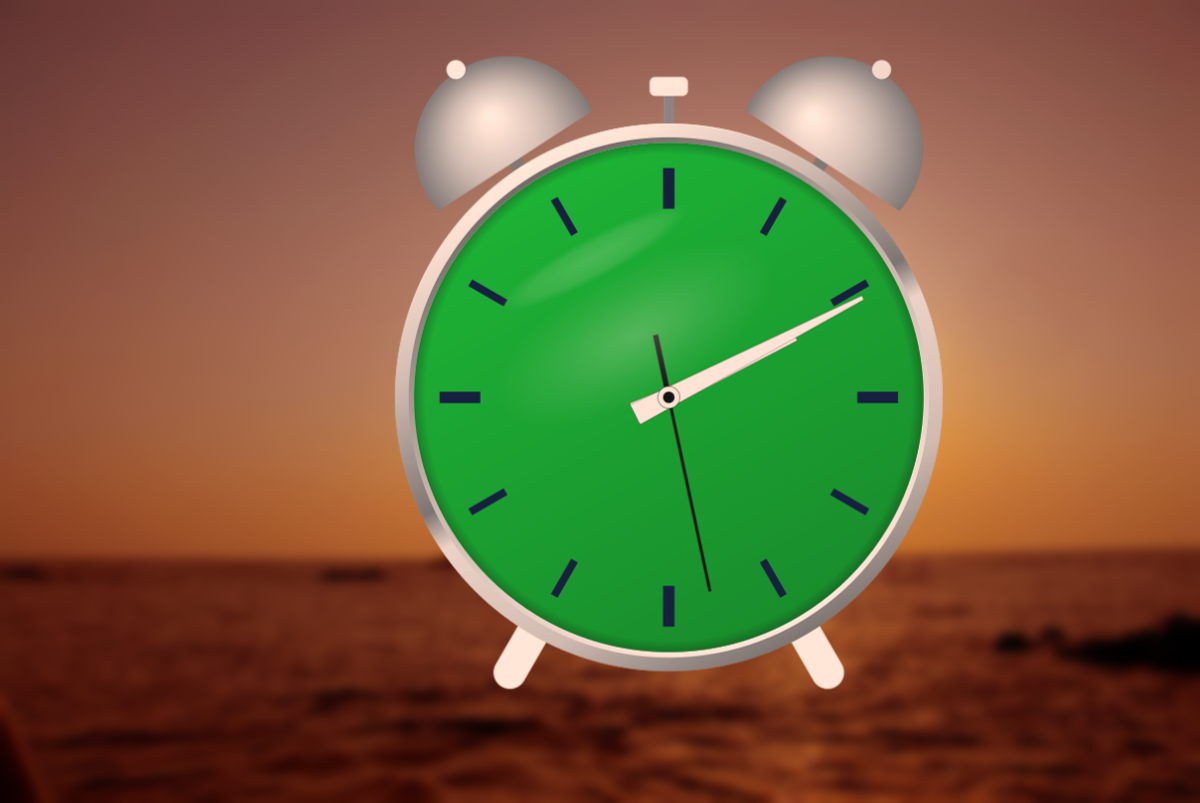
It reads **2:10:28**
